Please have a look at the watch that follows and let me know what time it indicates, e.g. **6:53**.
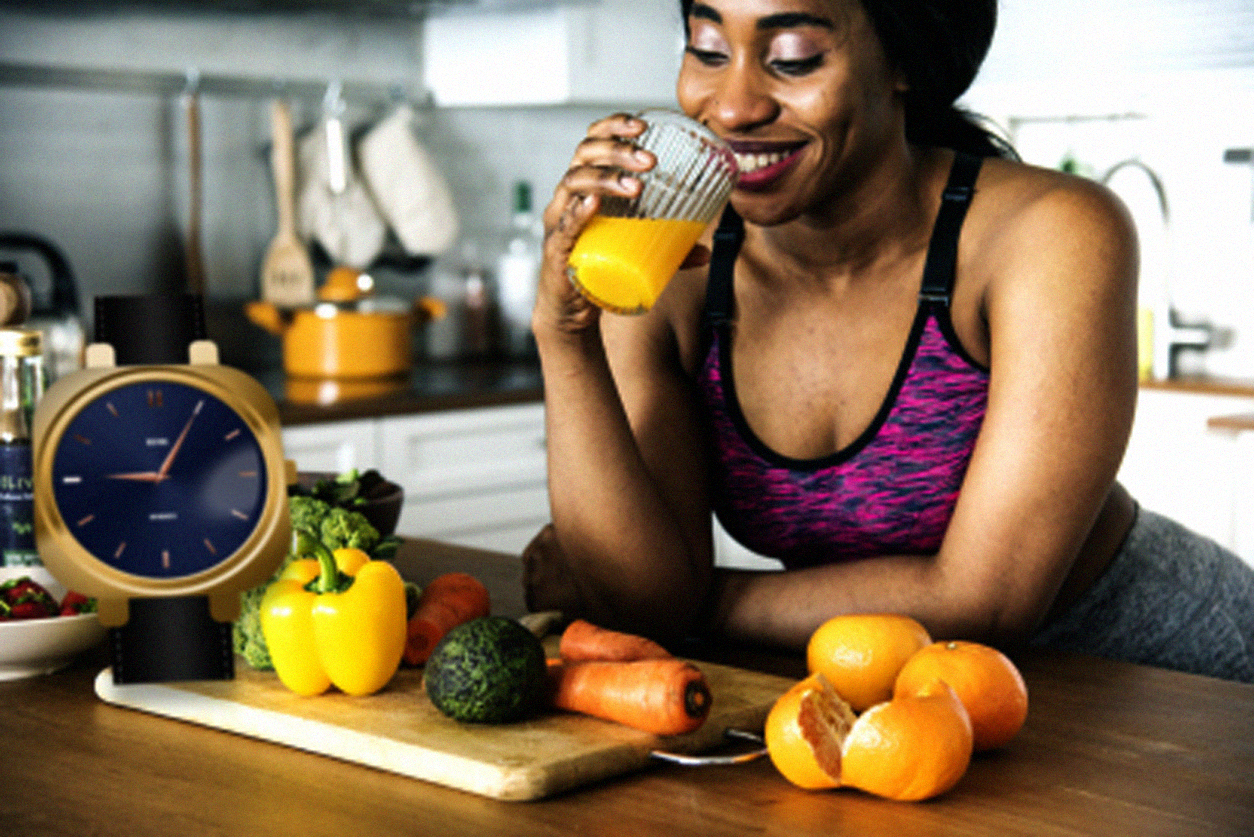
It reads **9:05**
